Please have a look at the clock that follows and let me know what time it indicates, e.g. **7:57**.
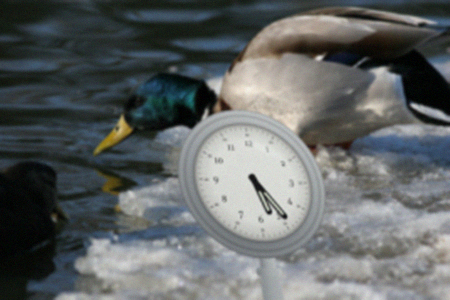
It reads **5:24**
